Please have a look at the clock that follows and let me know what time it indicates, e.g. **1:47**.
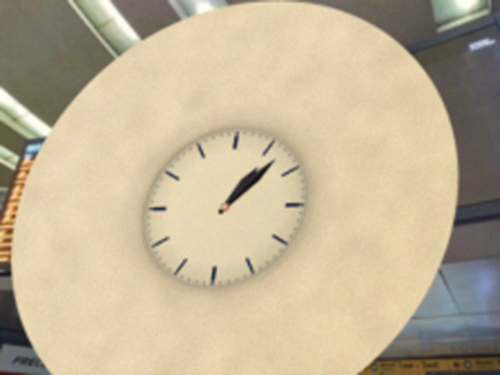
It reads **1:07**
